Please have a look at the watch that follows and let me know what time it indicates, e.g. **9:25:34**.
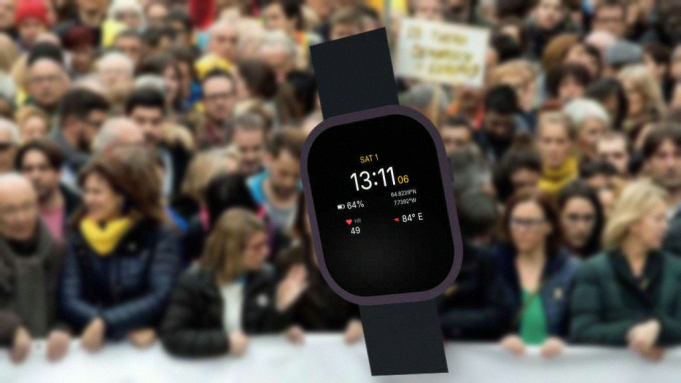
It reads **13:11:06**
